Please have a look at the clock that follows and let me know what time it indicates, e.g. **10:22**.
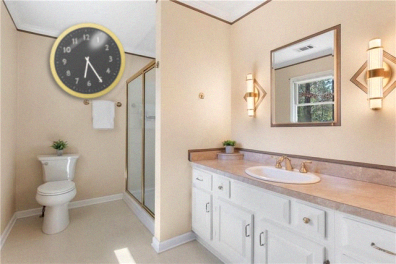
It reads **6:25**
